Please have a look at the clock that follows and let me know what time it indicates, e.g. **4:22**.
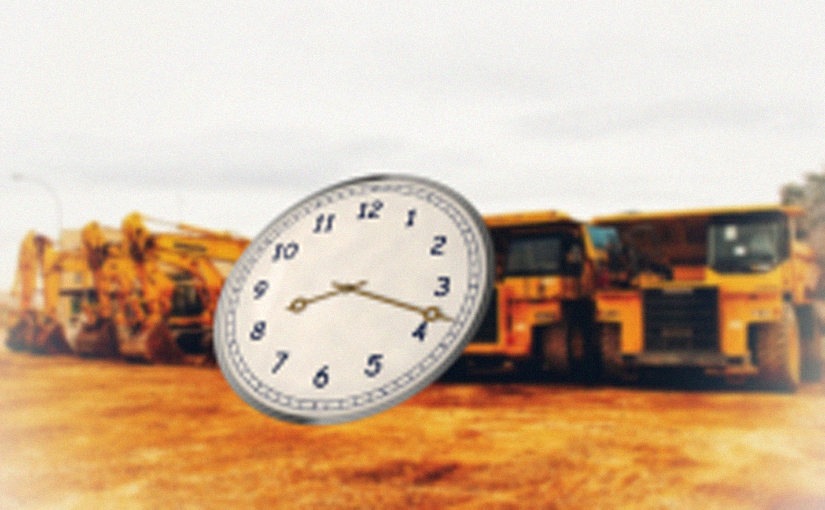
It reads **8:18**
